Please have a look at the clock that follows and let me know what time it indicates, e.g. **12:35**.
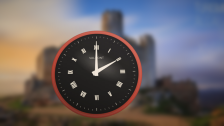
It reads **2:00**
